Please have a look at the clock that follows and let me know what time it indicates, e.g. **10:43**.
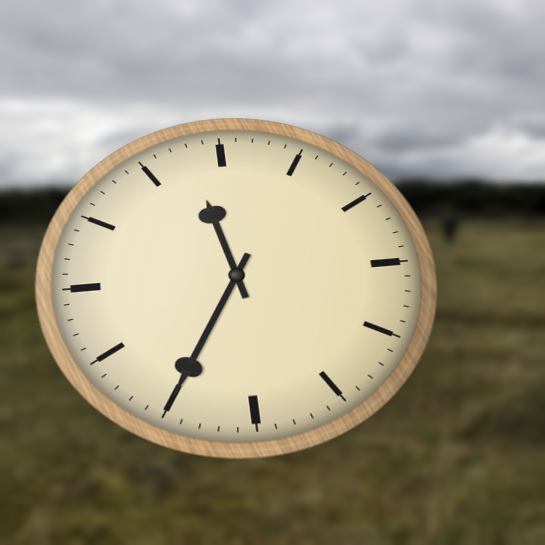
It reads **11:35**
